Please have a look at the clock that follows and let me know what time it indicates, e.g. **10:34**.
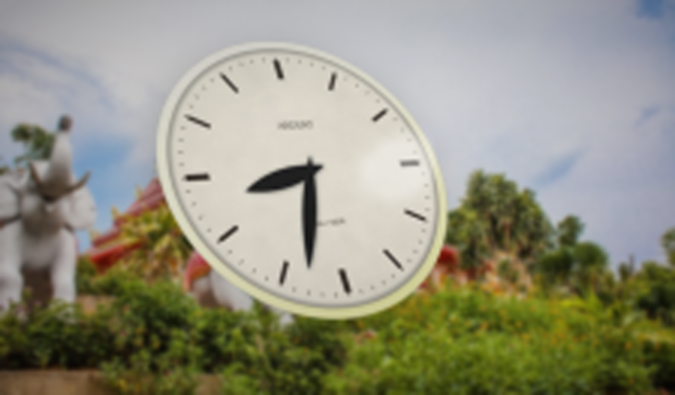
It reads **8:33**
